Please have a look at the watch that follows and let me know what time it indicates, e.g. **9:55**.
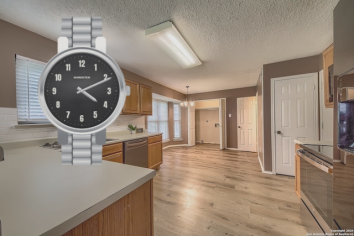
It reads **4:11**
